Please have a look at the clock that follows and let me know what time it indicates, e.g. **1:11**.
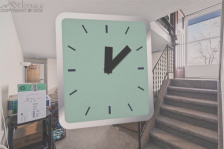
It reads **12:08**
